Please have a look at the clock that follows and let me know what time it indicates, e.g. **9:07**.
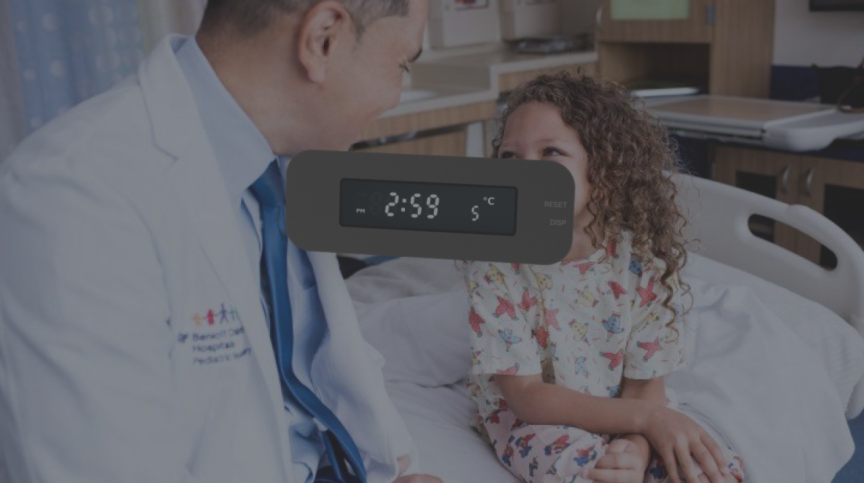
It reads **2:59**
